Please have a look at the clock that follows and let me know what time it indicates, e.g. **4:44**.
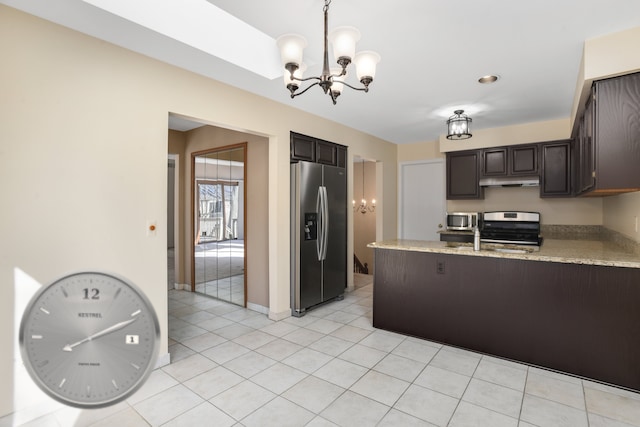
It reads **8:11**
